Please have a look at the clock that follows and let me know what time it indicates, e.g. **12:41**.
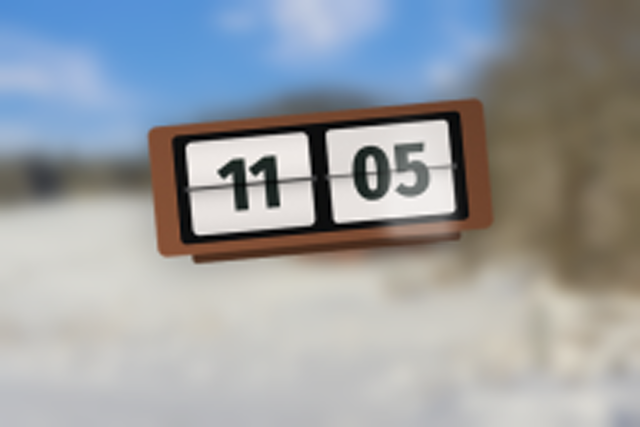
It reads **11:05**
